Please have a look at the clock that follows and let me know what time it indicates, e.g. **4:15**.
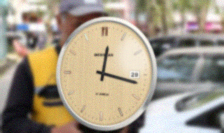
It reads **12:17**
